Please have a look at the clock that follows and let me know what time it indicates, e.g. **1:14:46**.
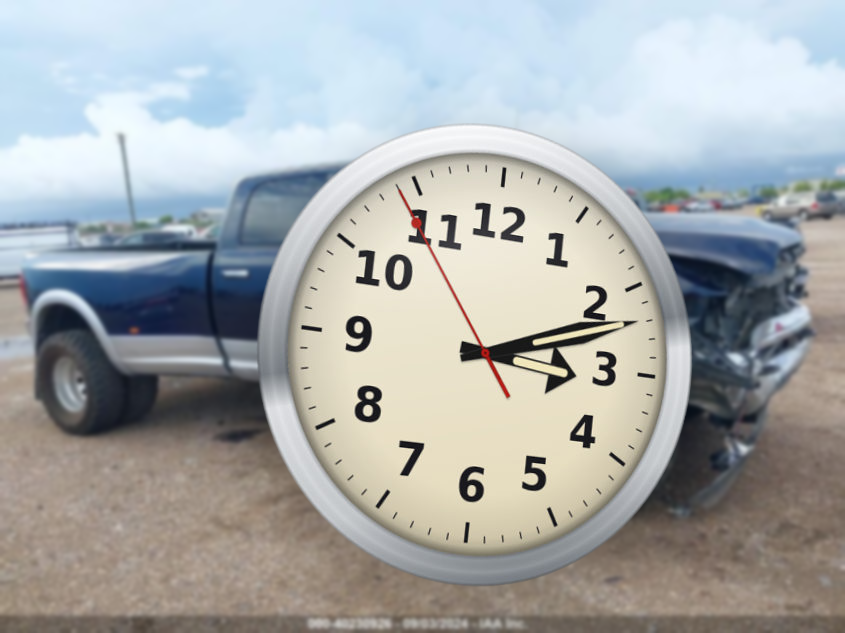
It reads **3:11:54**
